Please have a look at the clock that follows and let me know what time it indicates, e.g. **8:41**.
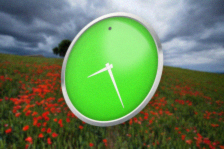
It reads **8:26**
